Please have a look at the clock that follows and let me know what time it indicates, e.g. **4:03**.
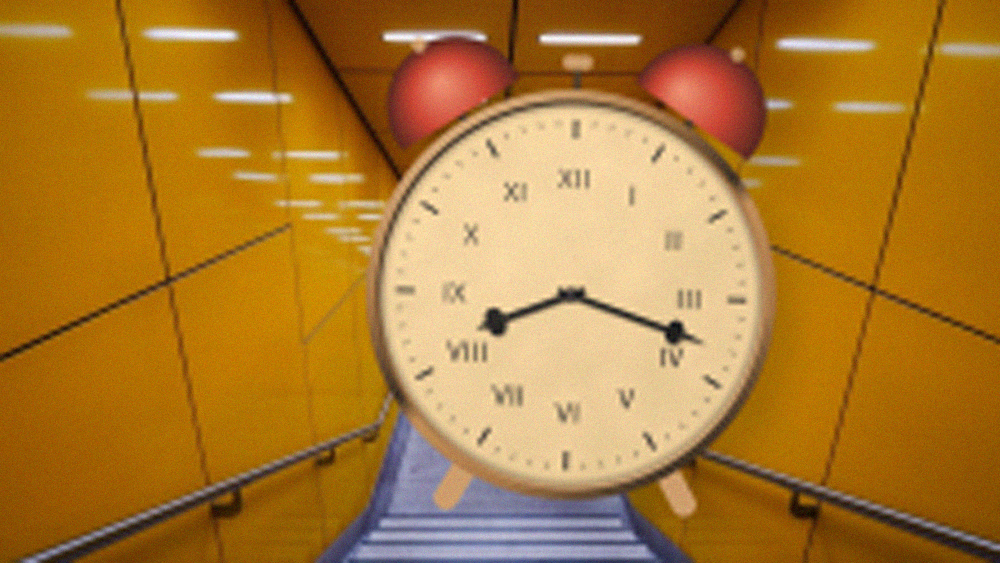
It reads **8:18**
